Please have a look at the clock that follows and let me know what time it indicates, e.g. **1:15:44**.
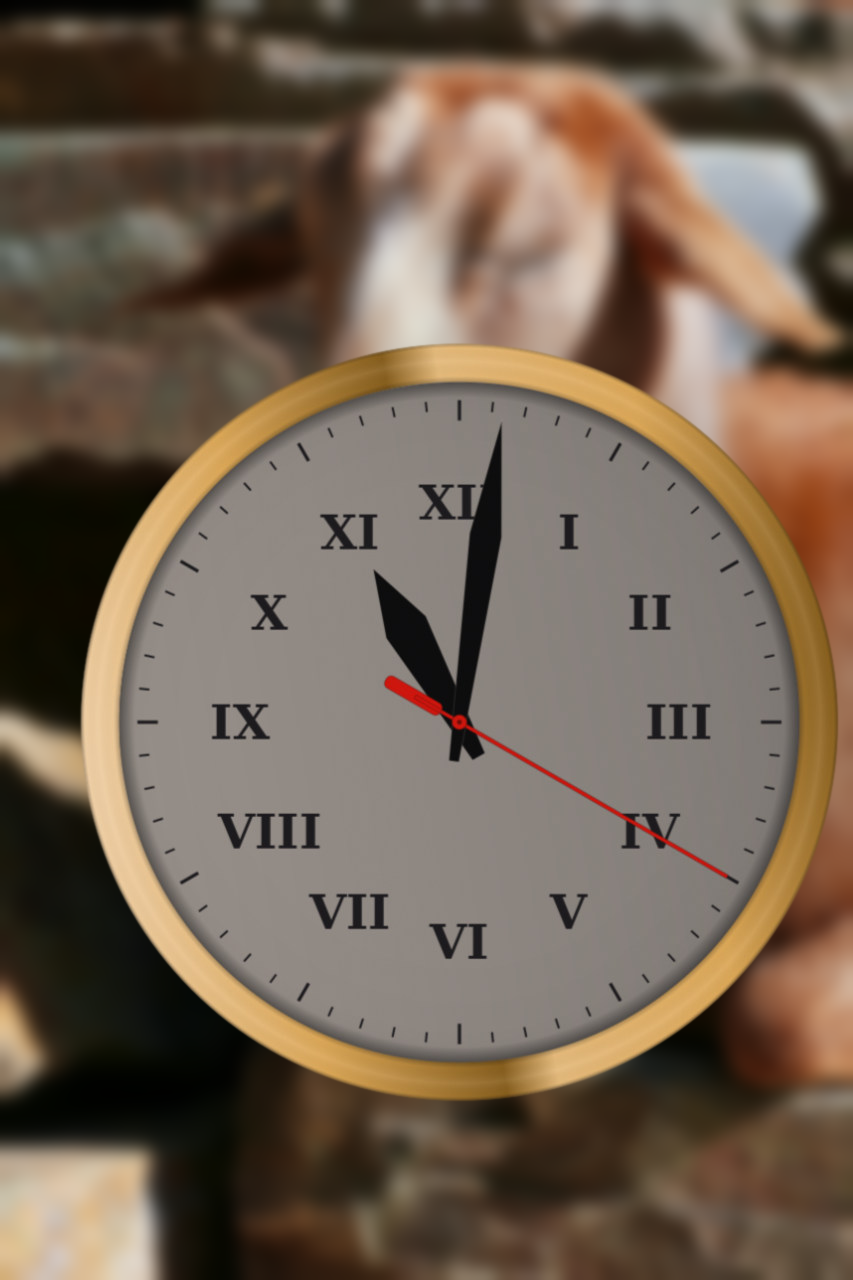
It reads **11:01:20**
